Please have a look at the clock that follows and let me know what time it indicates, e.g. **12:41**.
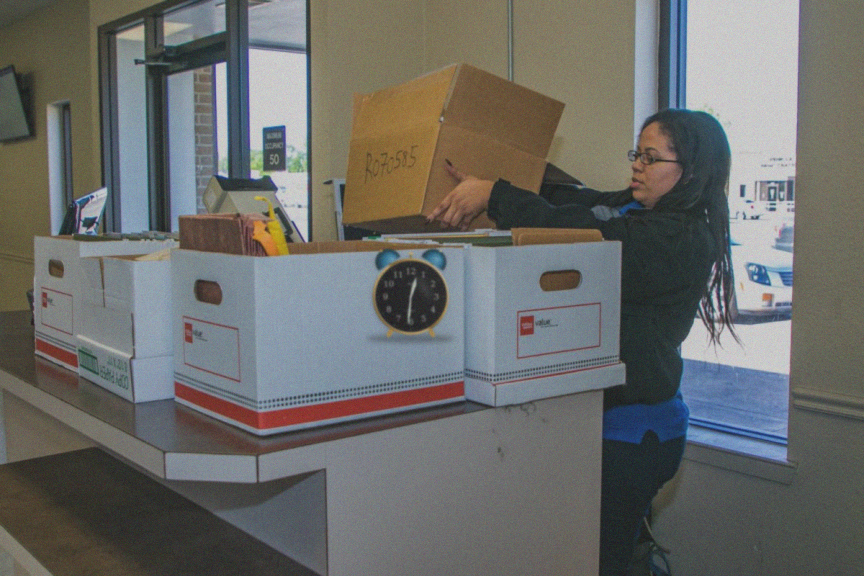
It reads **12:31**
